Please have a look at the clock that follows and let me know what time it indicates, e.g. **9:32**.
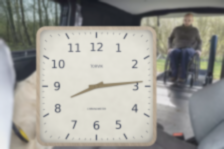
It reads **8:14**
